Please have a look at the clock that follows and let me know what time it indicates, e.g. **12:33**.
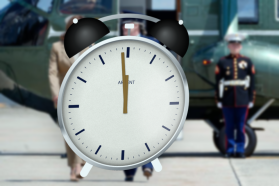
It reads **11:59**
